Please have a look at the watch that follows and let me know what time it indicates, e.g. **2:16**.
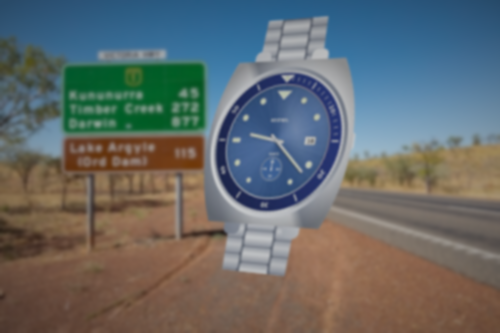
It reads **9:22**
